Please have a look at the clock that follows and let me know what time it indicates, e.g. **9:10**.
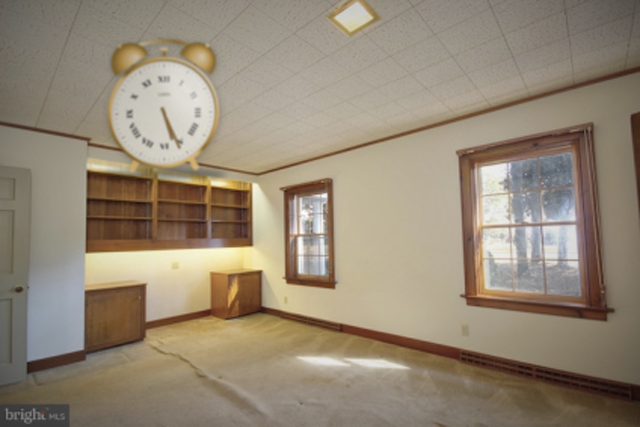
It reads **5:26**
